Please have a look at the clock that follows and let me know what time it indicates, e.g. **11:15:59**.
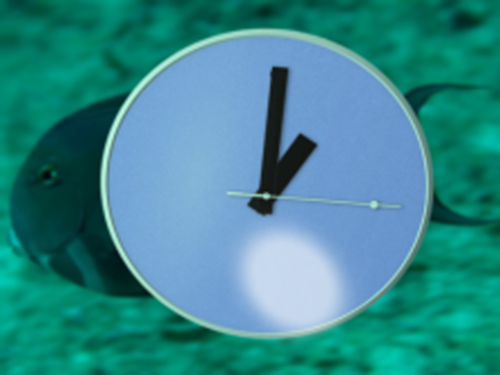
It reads **1:00:15**
